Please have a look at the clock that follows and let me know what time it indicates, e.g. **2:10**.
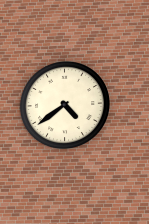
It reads **4:39**
